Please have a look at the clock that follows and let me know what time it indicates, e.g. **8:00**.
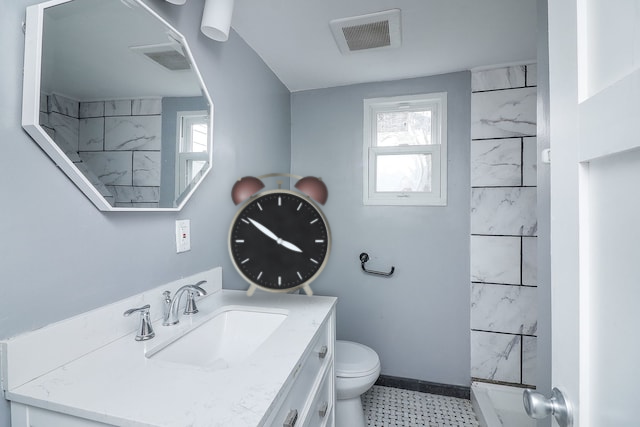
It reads **3:51**
